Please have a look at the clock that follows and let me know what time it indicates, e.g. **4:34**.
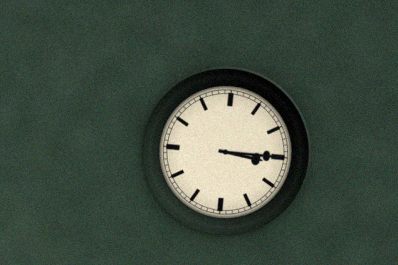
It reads **3:15**
